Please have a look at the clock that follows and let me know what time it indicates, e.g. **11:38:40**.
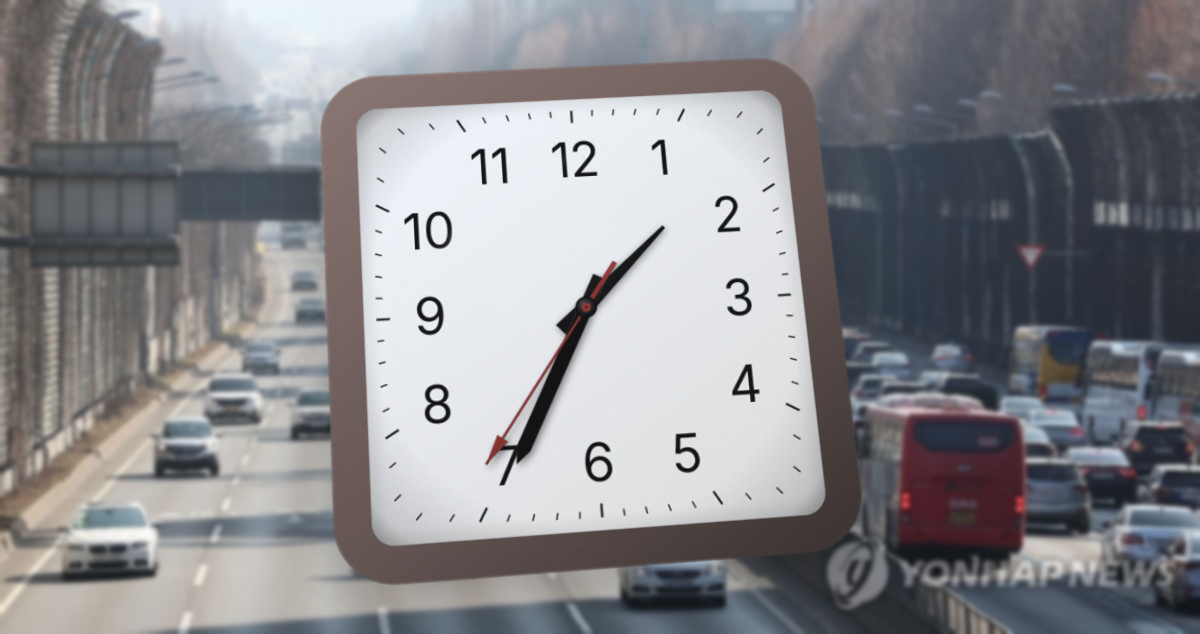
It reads **1:34:36**
